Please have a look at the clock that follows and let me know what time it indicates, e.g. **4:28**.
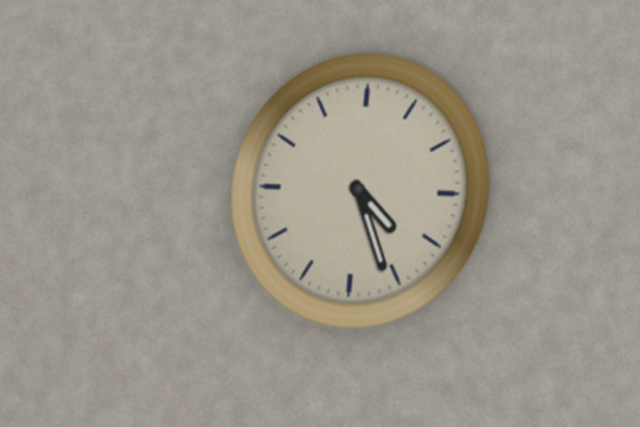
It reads **4:26**
